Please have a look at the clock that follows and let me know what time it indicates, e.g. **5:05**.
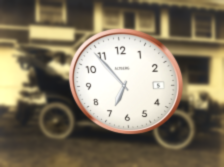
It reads **6:54**
